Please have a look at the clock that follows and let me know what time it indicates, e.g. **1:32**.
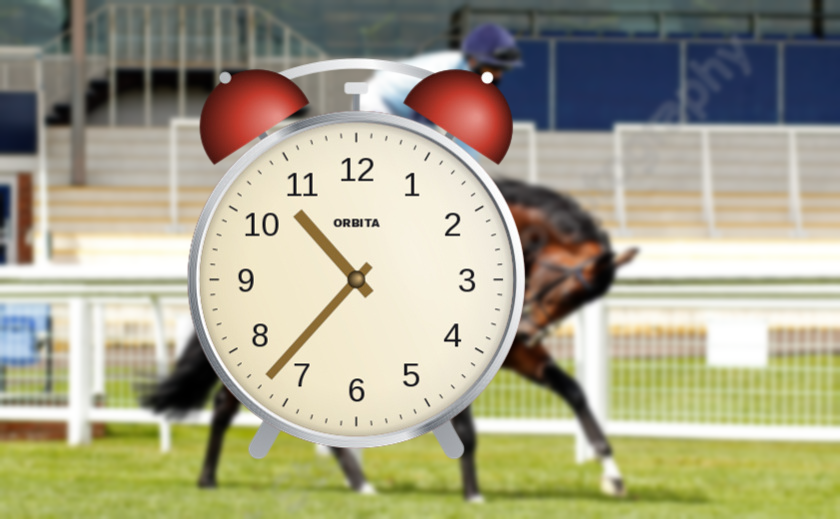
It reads **10:37**
